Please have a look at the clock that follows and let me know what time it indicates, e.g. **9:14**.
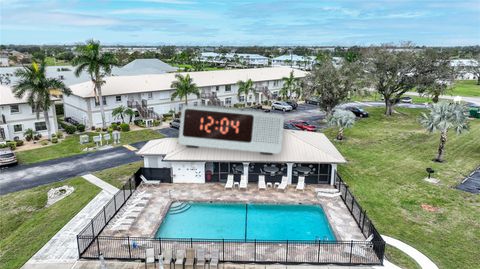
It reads **12:04**
